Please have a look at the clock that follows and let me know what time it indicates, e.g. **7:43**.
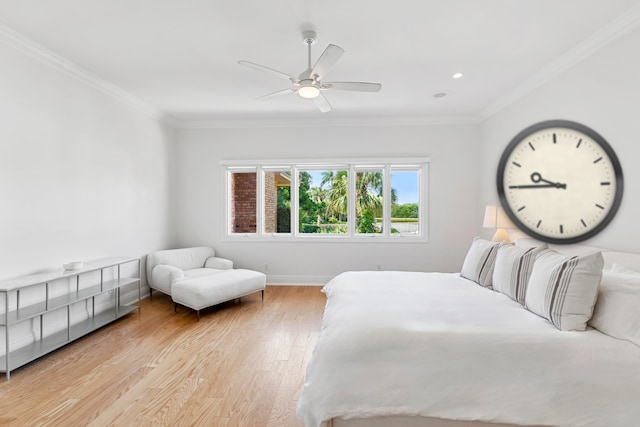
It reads **9:45**
